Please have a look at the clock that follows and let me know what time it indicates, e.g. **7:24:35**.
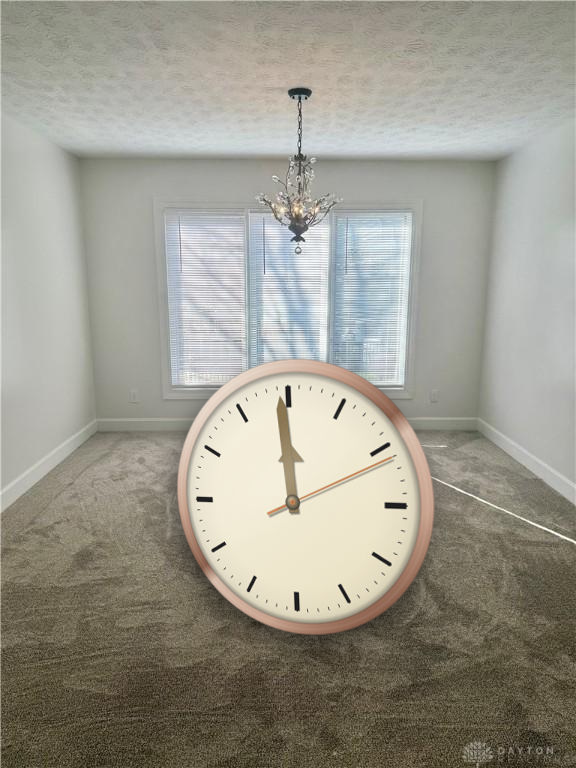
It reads **11:59:11**
